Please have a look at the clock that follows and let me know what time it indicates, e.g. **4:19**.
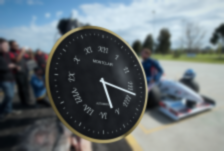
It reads **5:17**
